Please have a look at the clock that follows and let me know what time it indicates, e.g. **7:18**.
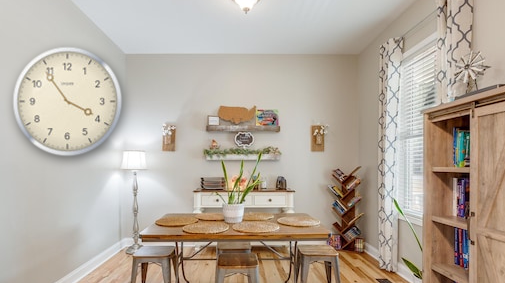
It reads **3:54**
